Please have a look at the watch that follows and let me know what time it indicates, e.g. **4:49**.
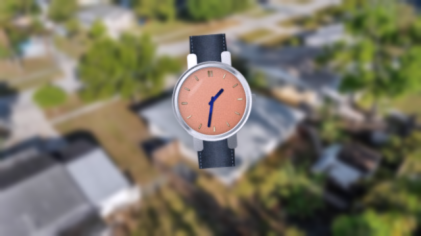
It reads **1:32**
